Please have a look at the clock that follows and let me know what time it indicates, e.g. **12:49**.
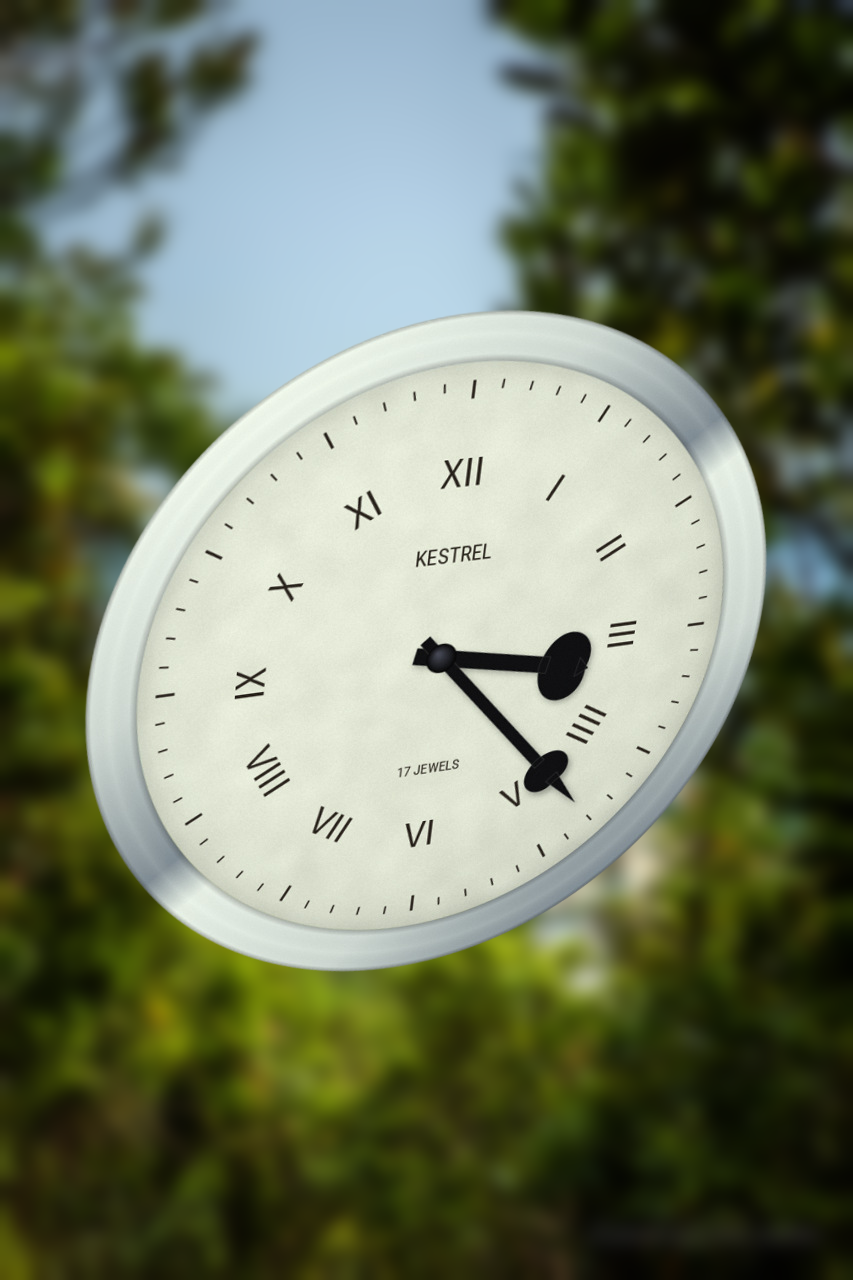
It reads **3:23**
